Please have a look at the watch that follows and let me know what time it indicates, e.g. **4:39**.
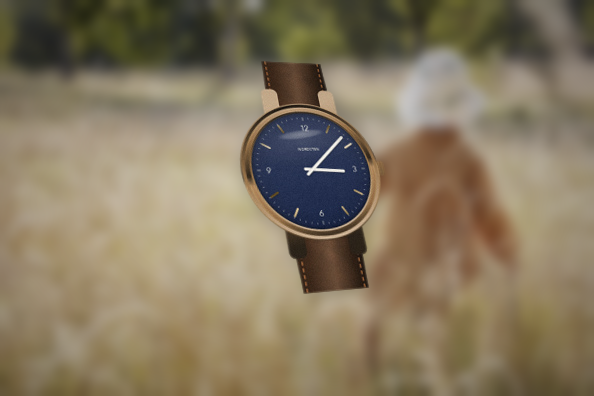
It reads **3:08**
